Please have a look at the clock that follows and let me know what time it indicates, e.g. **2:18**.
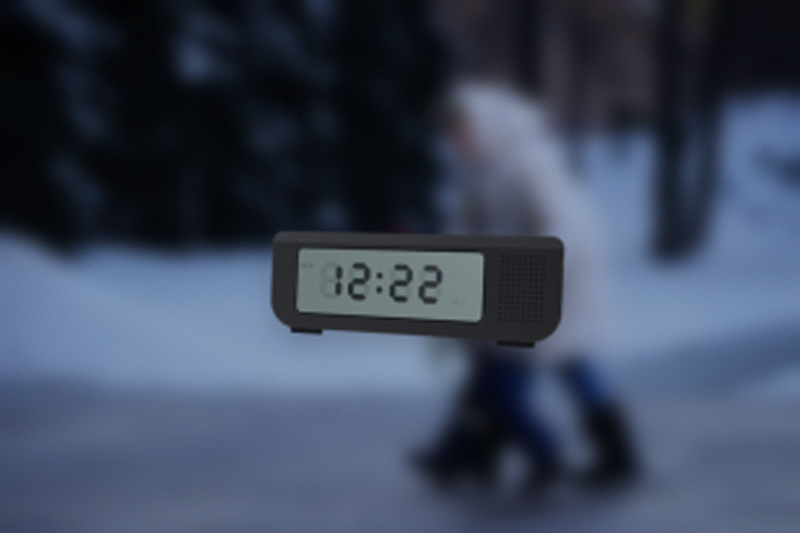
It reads **12:22**
